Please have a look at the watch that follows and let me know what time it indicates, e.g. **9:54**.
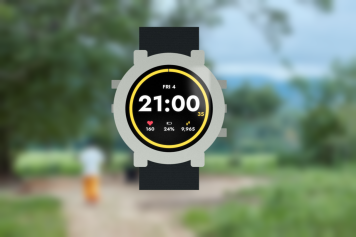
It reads **21:00**
